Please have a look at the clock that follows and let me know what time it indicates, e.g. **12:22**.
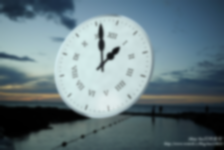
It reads **12:56**
